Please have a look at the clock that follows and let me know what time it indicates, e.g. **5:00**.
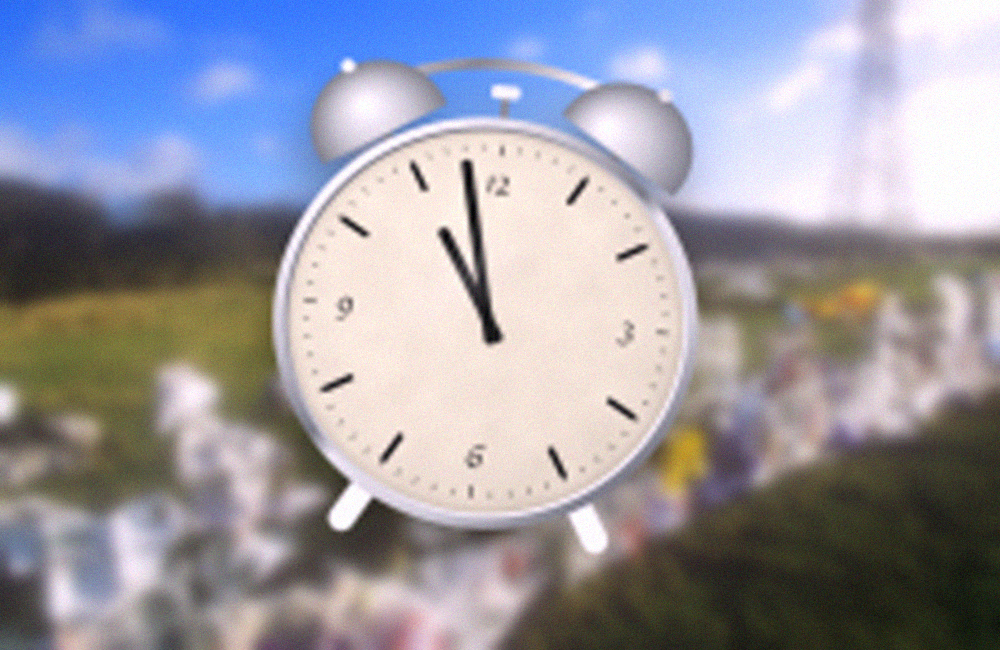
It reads **10:58**
